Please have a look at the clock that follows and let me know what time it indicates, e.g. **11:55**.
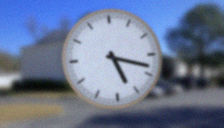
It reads **5:18**
